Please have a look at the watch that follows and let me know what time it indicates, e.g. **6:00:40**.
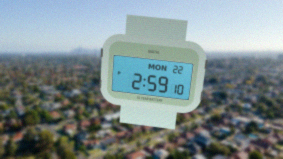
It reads **2:59:10**
